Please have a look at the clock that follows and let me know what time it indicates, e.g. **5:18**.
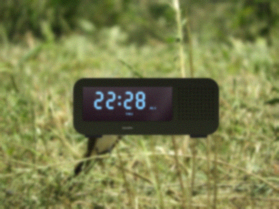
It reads **22:28**
